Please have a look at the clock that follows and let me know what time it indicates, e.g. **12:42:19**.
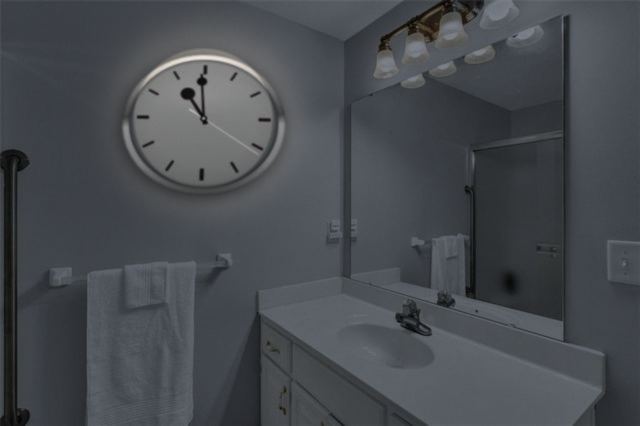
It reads **10:59:21**
